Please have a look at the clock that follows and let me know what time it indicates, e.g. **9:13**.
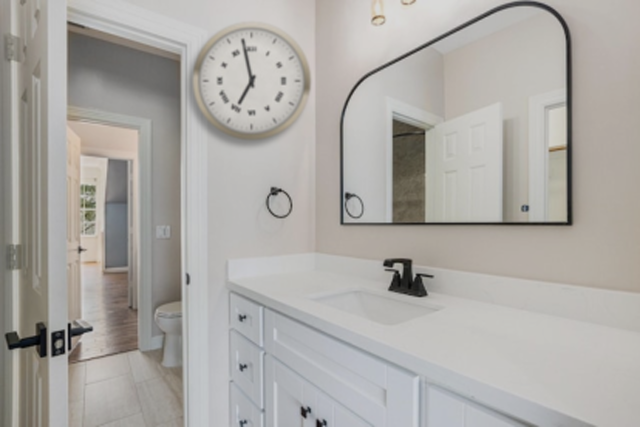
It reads **6:58**
